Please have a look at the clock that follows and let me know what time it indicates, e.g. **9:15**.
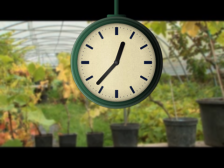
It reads **12:37**
